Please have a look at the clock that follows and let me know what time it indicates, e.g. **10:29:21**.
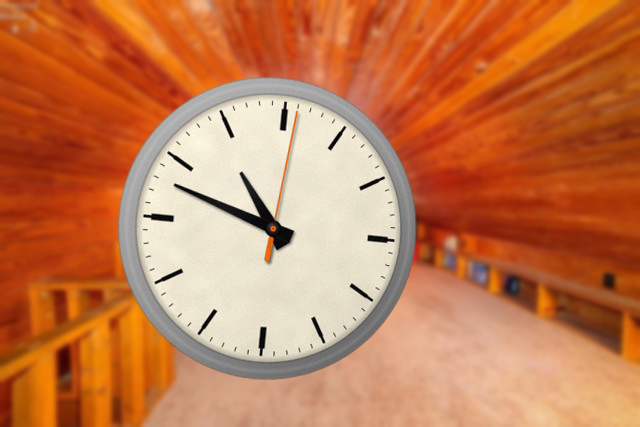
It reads **10:48:01**
